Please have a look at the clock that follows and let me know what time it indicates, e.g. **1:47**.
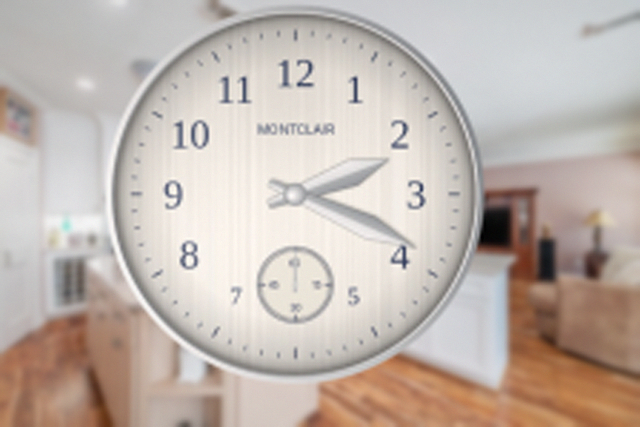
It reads **2:19**
